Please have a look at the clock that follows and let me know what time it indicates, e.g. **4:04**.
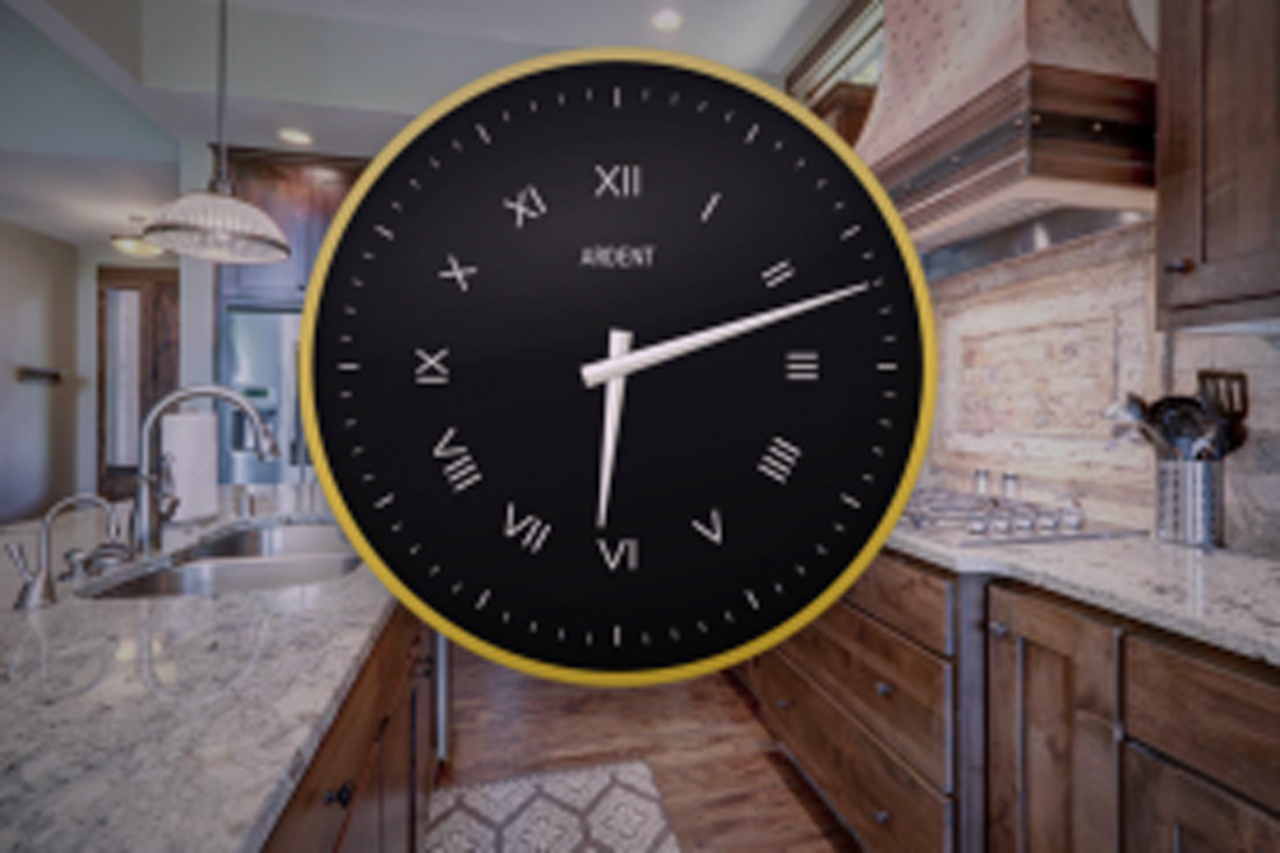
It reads **6:12**
